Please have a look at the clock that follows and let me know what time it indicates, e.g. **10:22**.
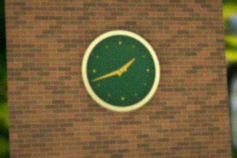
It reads **1:42**
